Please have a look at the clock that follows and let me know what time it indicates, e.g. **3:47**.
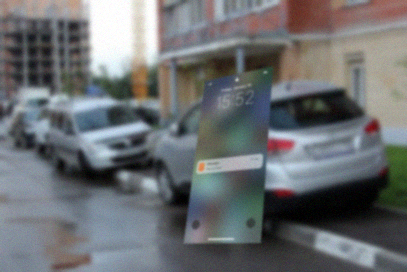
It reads **15:52**
